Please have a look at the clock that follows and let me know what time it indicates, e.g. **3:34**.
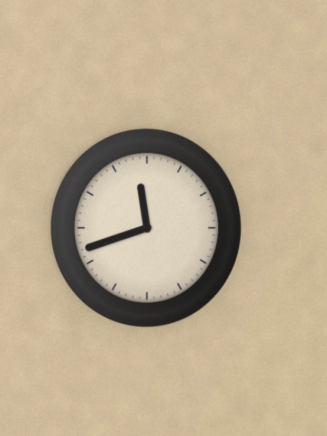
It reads **11:42**
